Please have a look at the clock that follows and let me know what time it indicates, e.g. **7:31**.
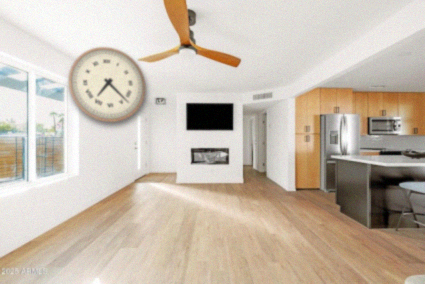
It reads **7:23**
